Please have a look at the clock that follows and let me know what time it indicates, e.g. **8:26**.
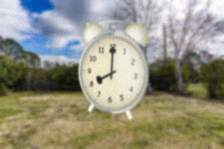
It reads **8:00**
